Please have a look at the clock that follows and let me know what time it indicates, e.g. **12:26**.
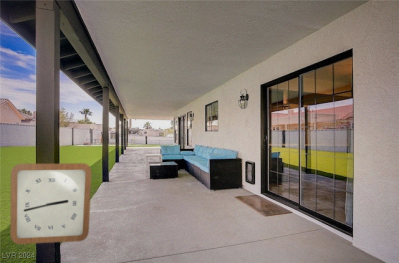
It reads **2:43**
